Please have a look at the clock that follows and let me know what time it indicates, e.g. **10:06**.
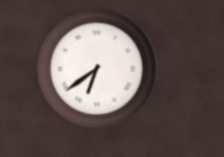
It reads **6:39**
